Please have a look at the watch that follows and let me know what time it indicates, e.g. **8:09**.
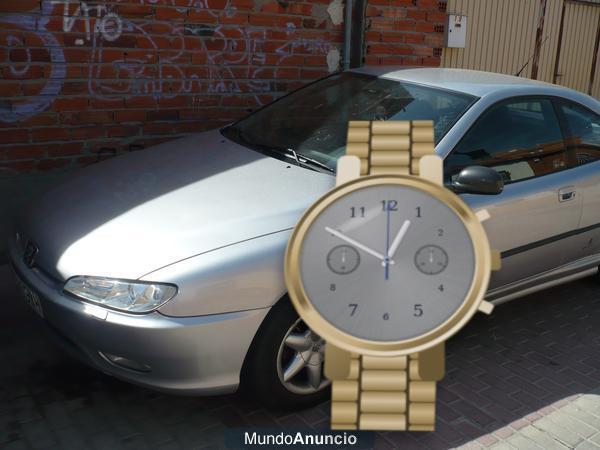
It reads **12:50**
